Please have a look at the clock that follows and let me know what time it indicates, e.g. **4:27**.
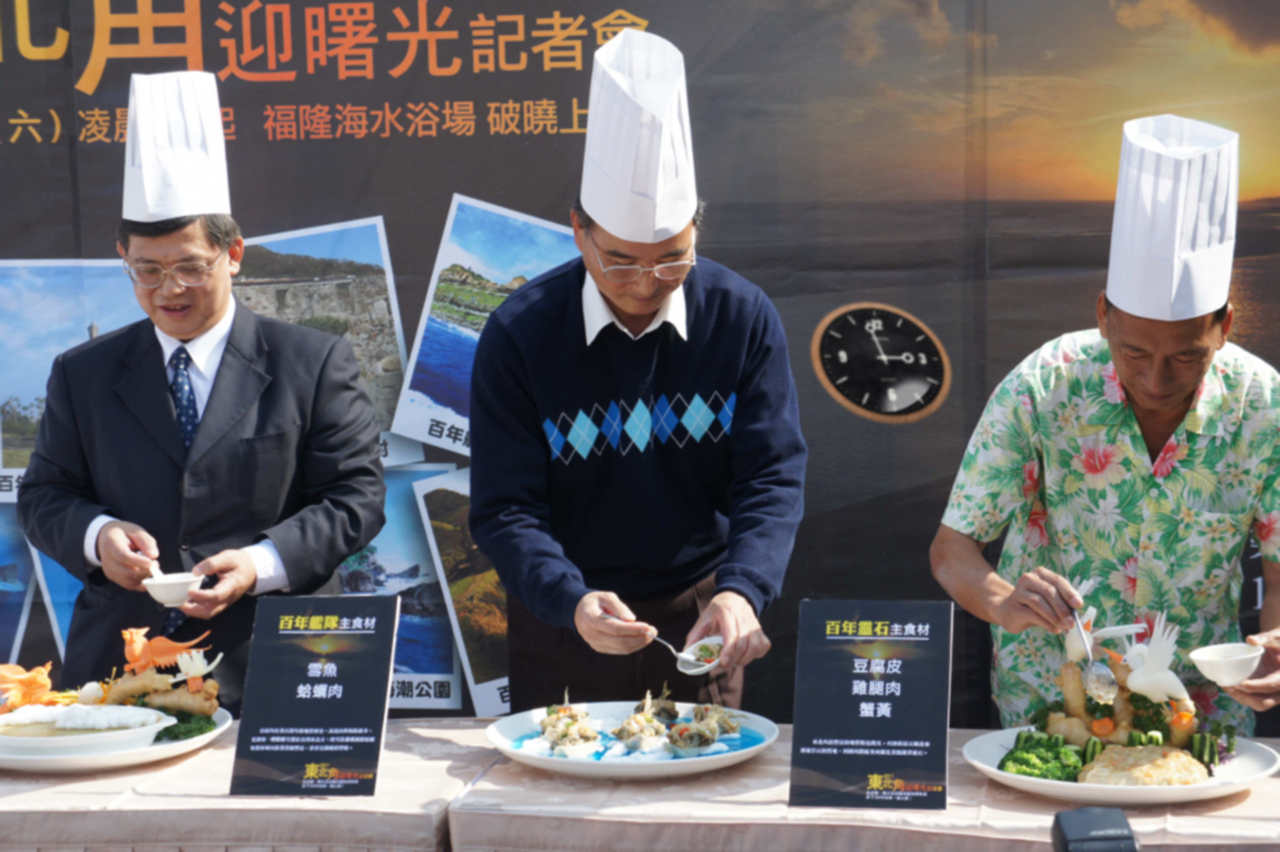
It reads **2:58**
